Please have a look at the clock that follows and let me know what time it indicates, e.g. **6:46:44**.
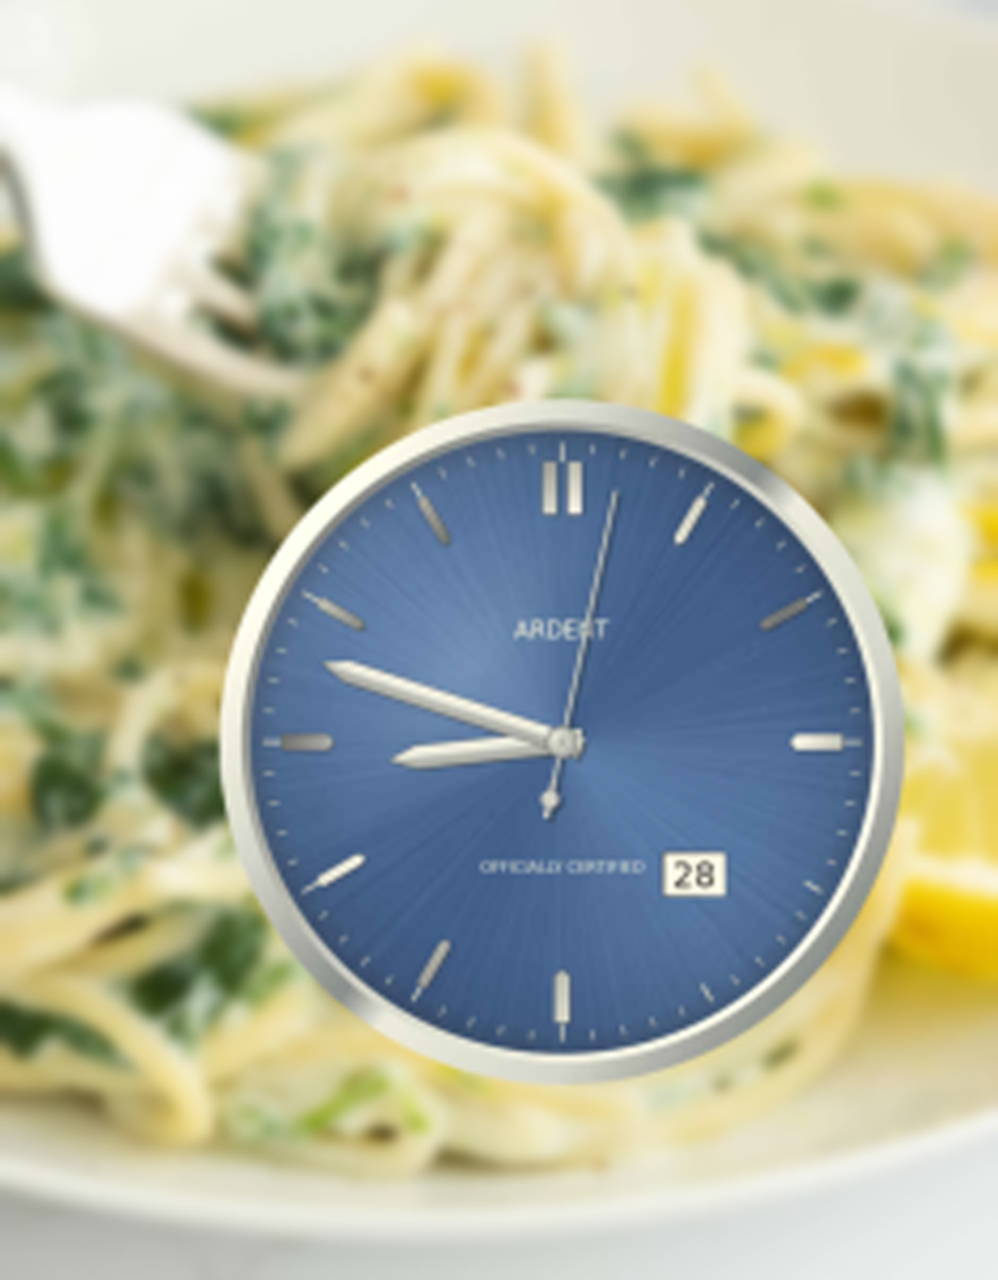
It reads **8:48:02**
